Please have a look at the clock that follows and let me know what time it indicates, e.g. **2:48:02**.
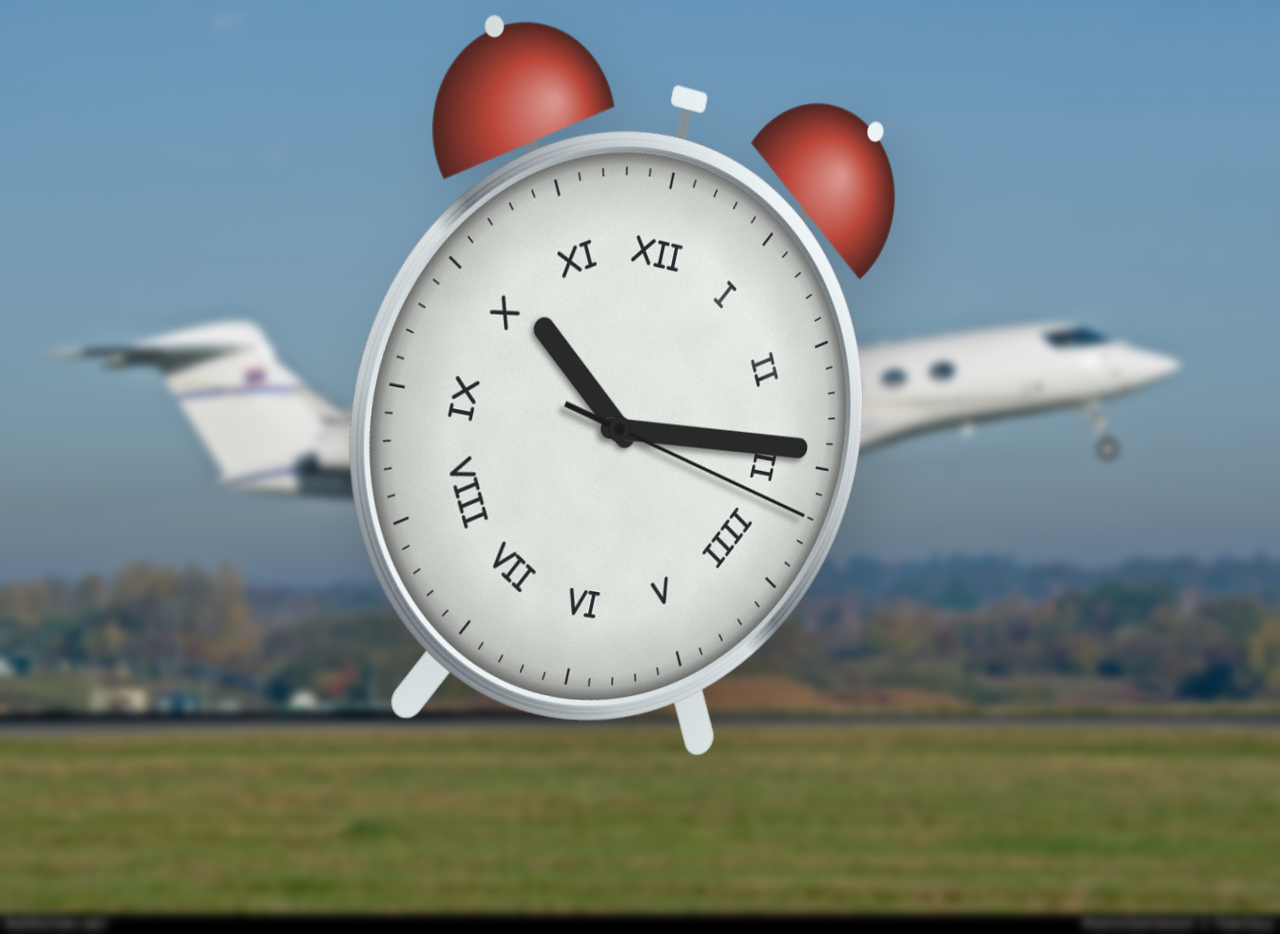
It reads **10:14:17**
